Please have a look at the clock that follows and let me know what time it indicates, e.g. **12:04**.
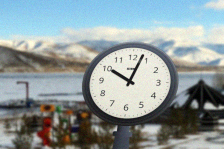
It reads **10:03**
